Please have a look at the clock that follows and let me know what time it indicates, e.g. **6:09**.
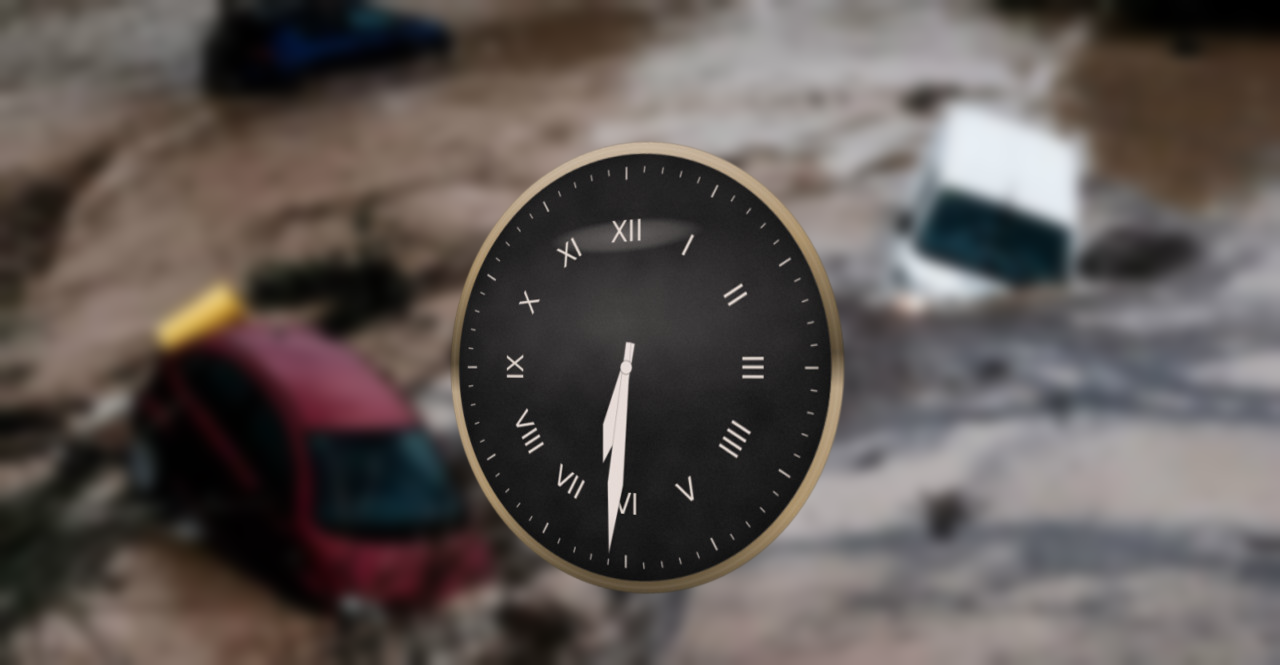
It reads **6:31**
